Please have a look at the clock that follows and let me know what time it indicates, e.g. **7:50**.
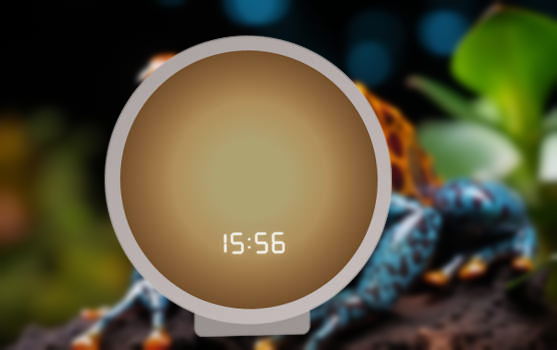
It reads **15:56**
